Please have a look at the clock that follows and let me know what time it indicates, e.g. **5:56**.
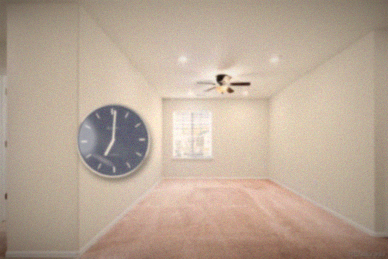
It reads **7:01**
